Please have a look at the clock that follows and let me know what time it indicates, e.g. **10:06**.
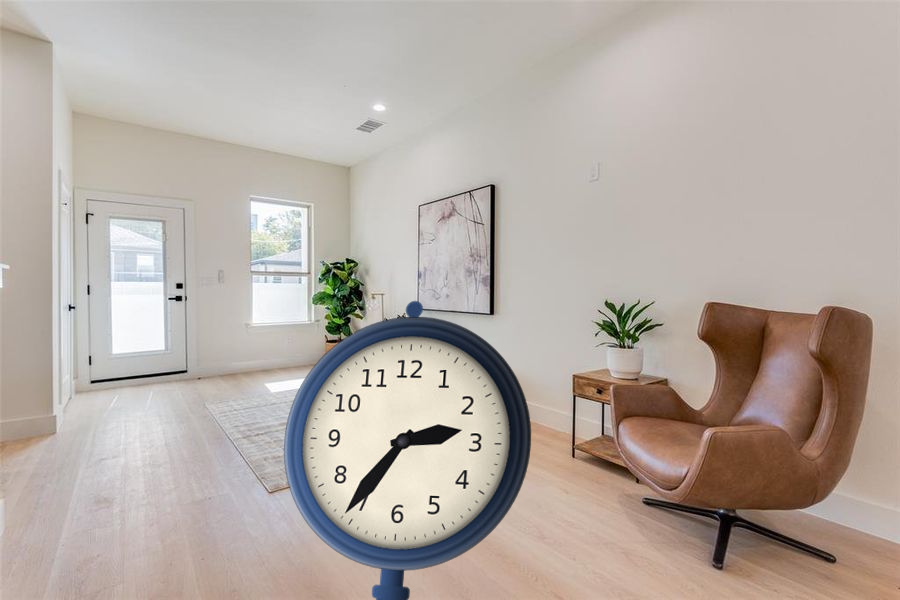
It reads **2:36**
